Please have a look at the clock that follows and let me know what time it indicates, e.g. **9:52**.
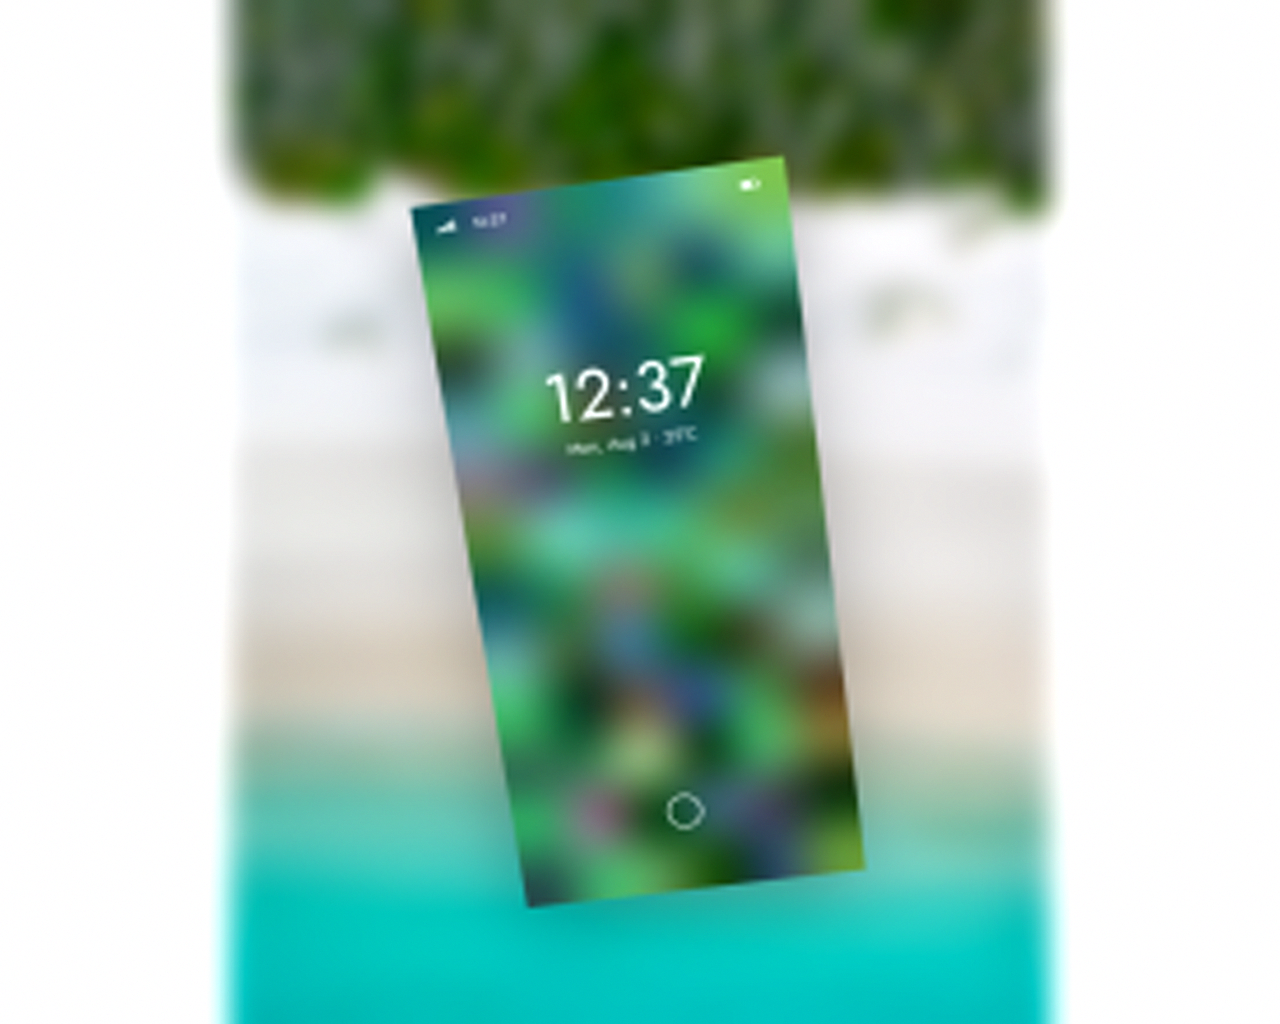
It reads **12:37**
